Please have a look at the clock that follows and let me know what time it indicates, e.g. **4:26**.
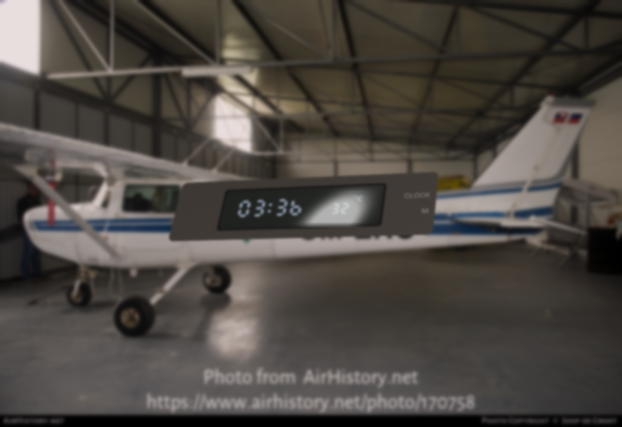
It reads **3:36**
